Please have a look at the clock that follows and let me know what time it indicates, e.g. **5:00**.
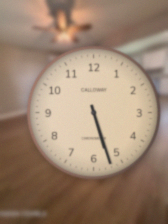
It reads **5:27**
